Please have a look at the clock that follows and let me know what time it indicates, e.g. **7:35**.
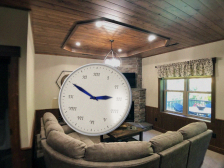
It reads **2:50**
